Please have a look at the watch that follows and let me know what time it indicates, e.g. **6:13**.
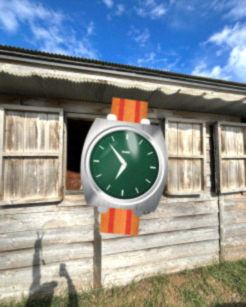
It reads **6:53**
